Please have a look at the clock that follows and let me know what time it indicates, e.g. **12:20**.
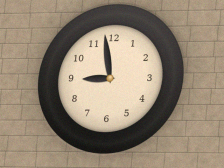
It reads **8:58**
